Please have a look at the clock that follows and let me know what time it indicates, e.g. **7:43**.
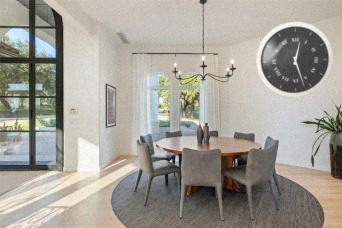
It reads **12:27**
